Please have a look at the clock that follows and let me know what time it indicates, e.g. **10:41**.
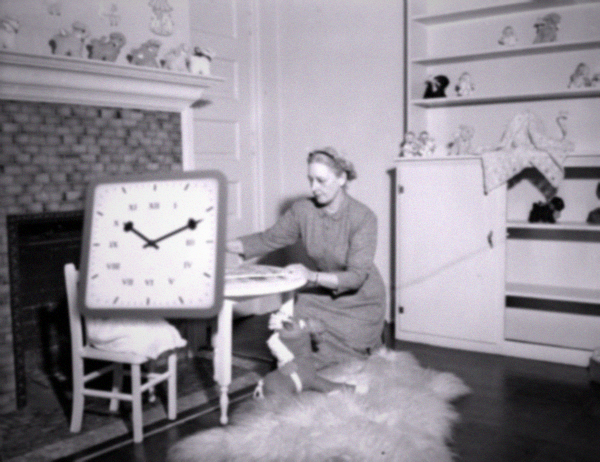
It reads **10:11**
